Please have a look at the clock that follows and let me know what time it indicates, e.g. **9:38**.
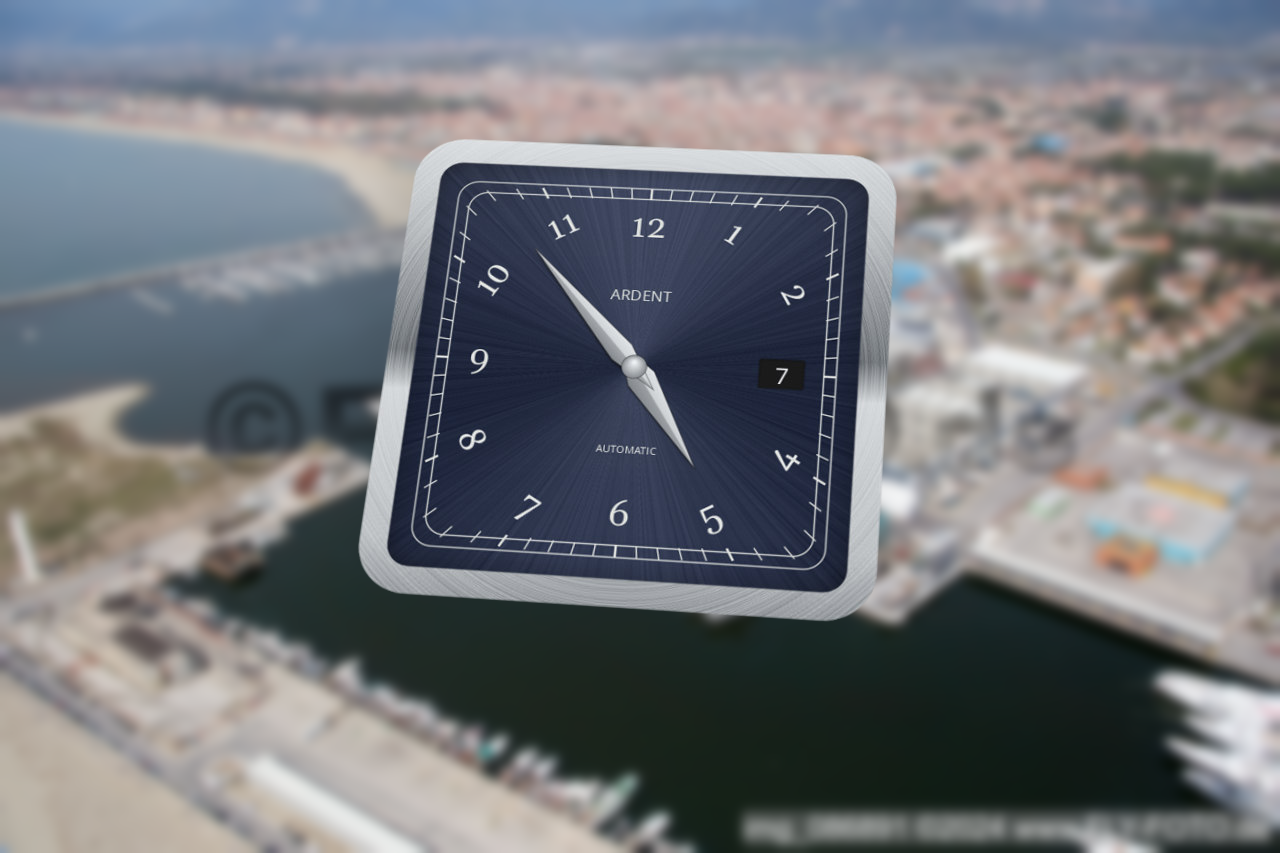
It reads **4:53**
